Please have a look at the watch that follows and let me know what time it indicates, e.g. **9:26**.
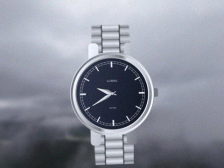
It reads **9:40**
